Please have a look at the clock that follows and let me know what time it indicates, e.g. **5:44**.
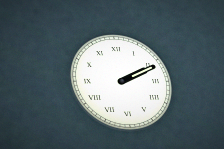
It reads **2:11**
